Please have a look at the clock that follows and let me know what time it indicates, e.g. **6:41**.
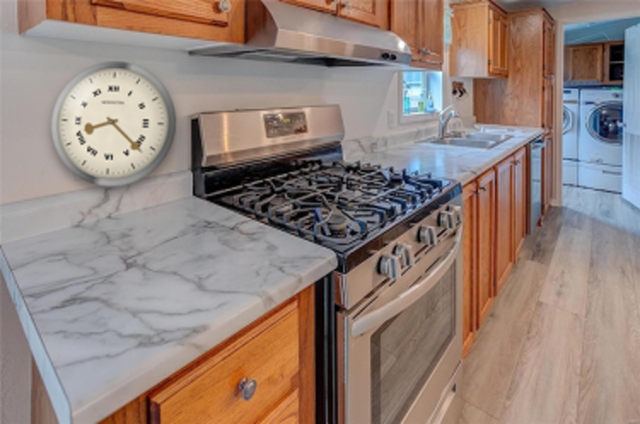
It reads **8:22**
